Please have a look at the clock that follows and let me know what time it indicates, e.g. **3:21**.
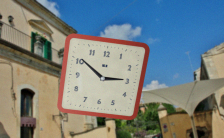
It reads **2:51**
